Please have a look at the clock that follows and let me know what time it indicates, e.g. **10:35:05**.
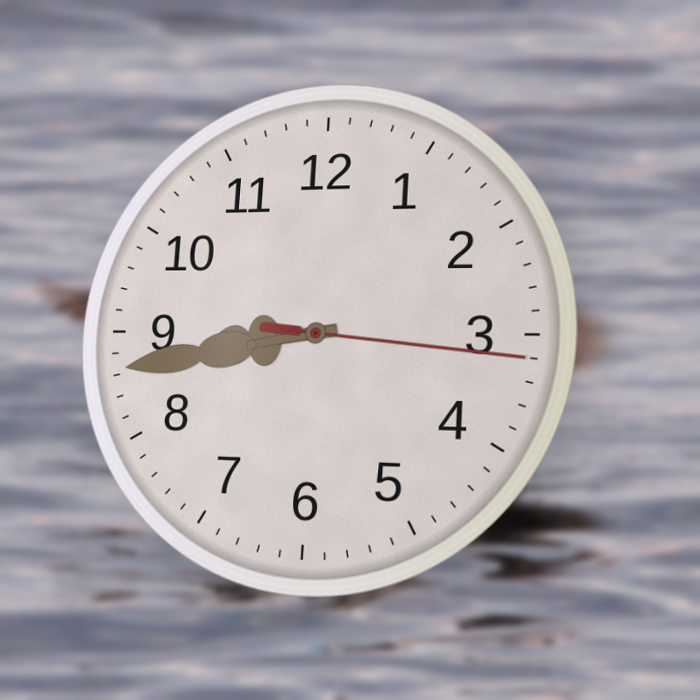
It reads **8:43:16**
